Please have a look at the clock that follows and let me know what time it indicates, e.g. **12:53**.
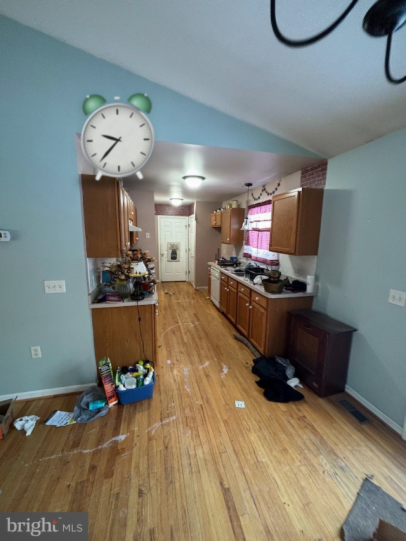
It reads **9:37**
